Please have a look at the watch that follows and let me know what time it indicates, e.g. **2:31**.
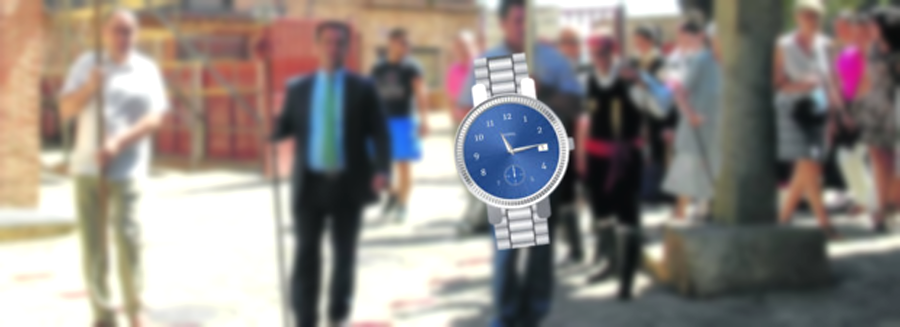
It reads **11:14**
